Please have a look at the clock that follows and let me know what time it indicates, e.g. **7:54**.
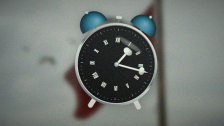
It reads **1:17**
